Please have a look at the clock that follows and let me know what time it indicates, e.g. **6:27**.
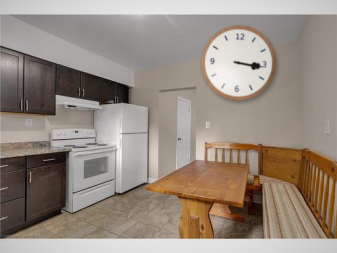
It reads **3:16**
